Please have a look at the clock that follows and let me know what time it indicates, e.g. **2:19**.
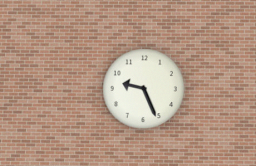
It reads **9:26**
